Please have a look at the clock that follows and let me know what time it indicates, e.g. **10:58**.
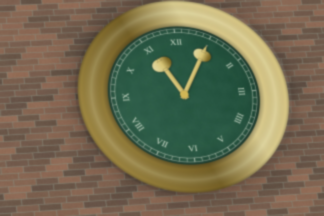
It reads **11:05**
